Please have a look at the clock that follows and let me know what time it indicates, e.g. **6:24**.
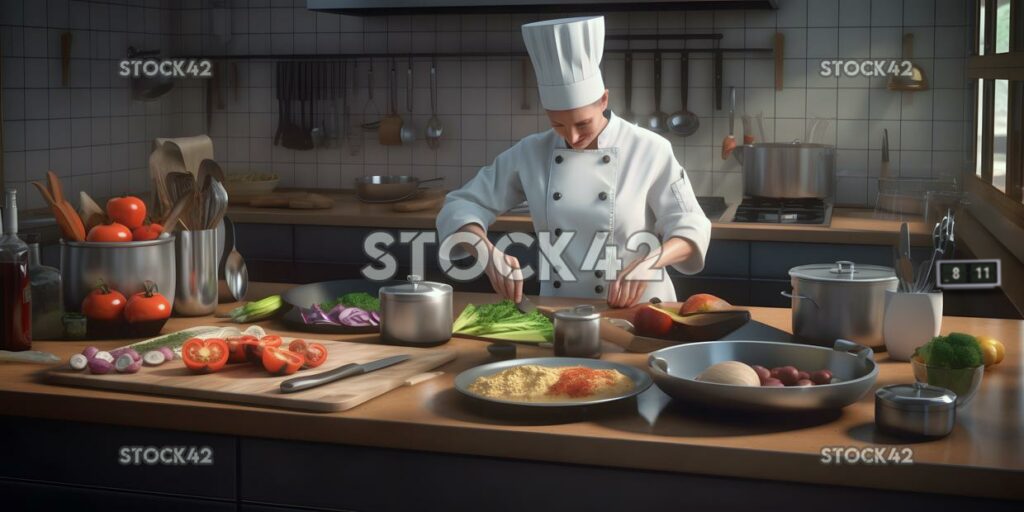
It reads **8:11**
